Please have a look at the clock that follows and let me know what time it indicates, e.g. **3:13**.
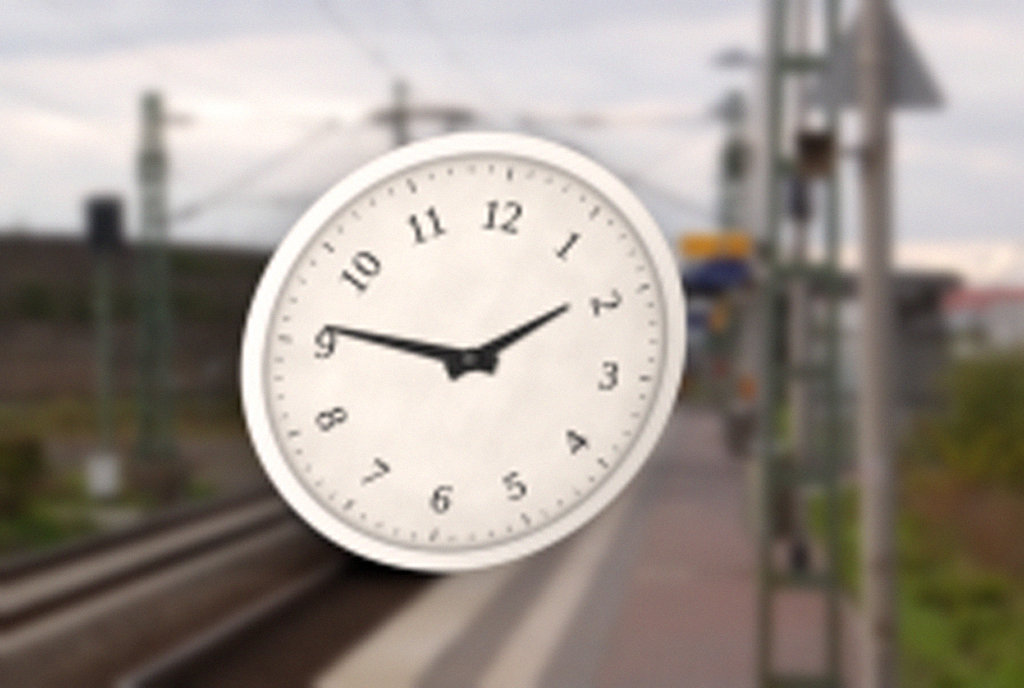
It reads **1:46**
